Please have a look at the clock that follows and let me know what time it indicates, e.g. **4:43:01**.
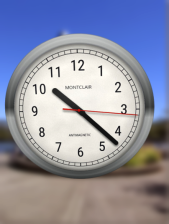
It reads **10:22:16**
